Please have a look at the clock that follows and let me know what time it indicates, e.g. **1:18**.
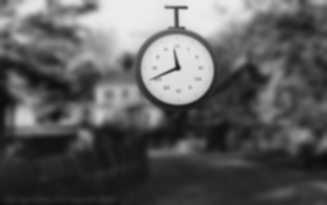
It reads **11:41**
